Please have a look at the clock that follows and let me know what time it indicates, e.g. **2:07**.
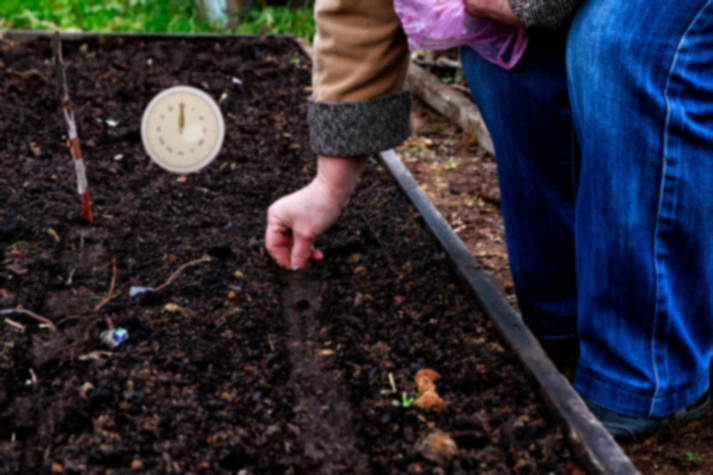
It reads **12:00**
